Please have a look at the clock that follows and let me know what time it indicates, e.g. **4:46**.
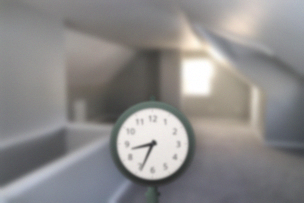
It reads **8:34**
